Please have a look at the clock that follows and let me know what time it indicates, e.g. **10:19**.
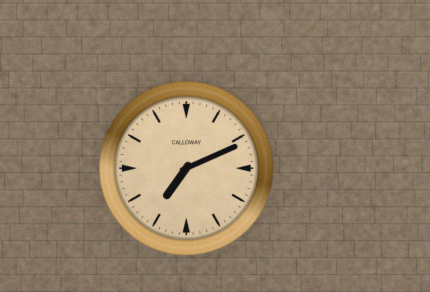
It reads **7:11**
